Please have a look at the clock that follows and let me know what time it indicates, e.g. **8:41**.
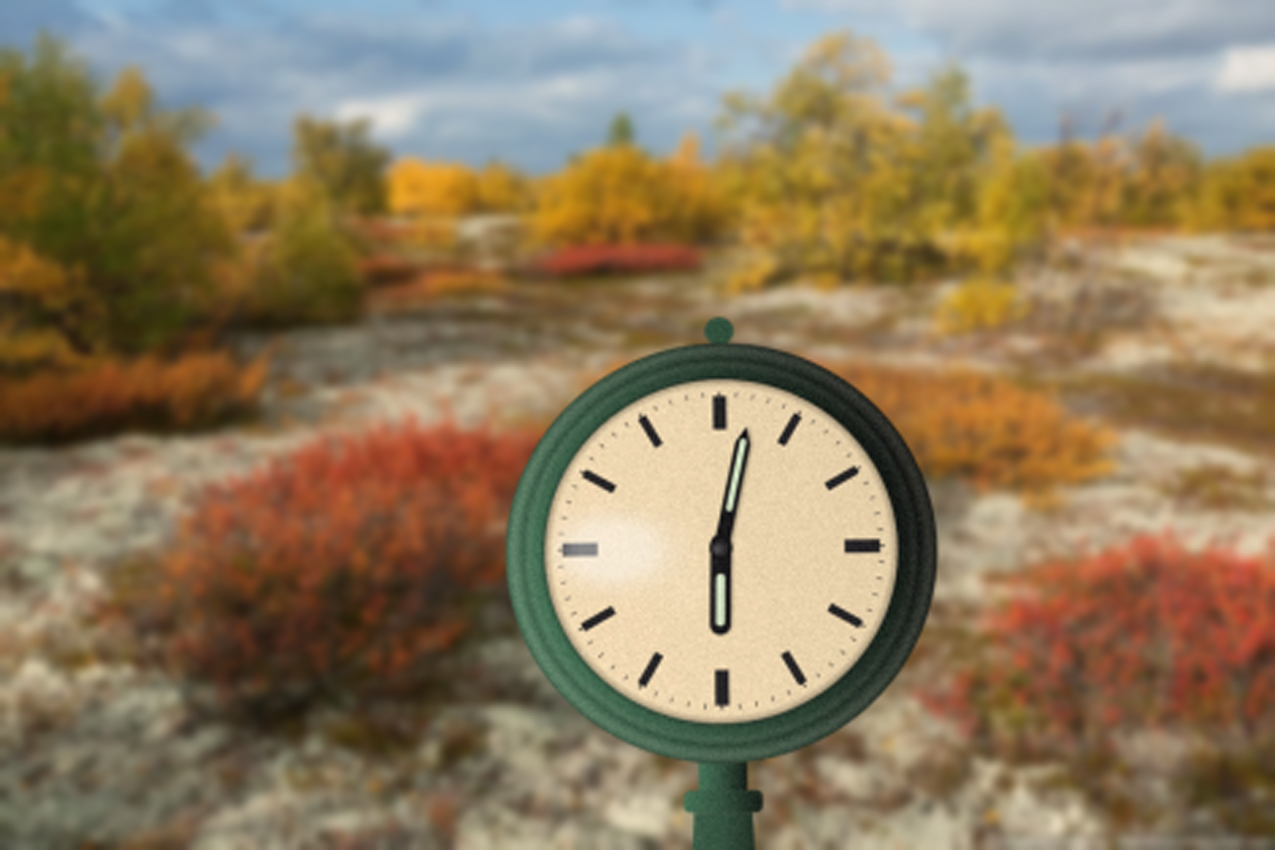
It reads **6:02**
